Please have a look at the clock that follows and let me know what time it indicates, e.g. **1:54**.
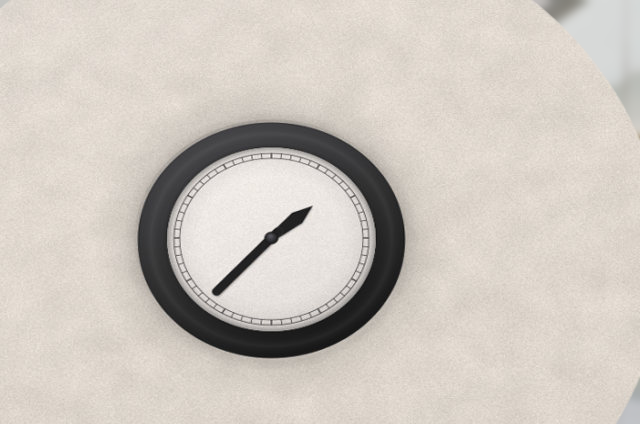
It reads **1:37**
